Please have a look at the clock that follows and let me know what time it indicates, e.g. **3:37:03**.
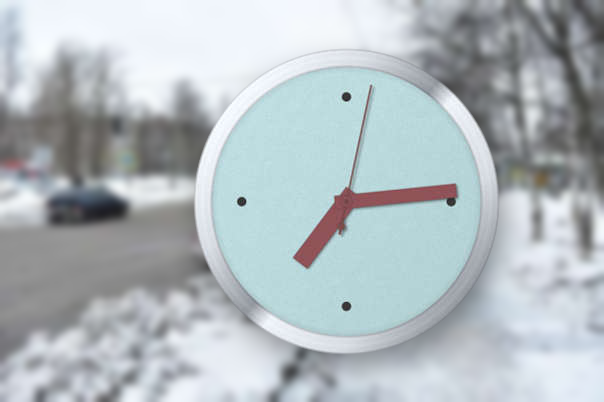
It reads **7:14:02**
